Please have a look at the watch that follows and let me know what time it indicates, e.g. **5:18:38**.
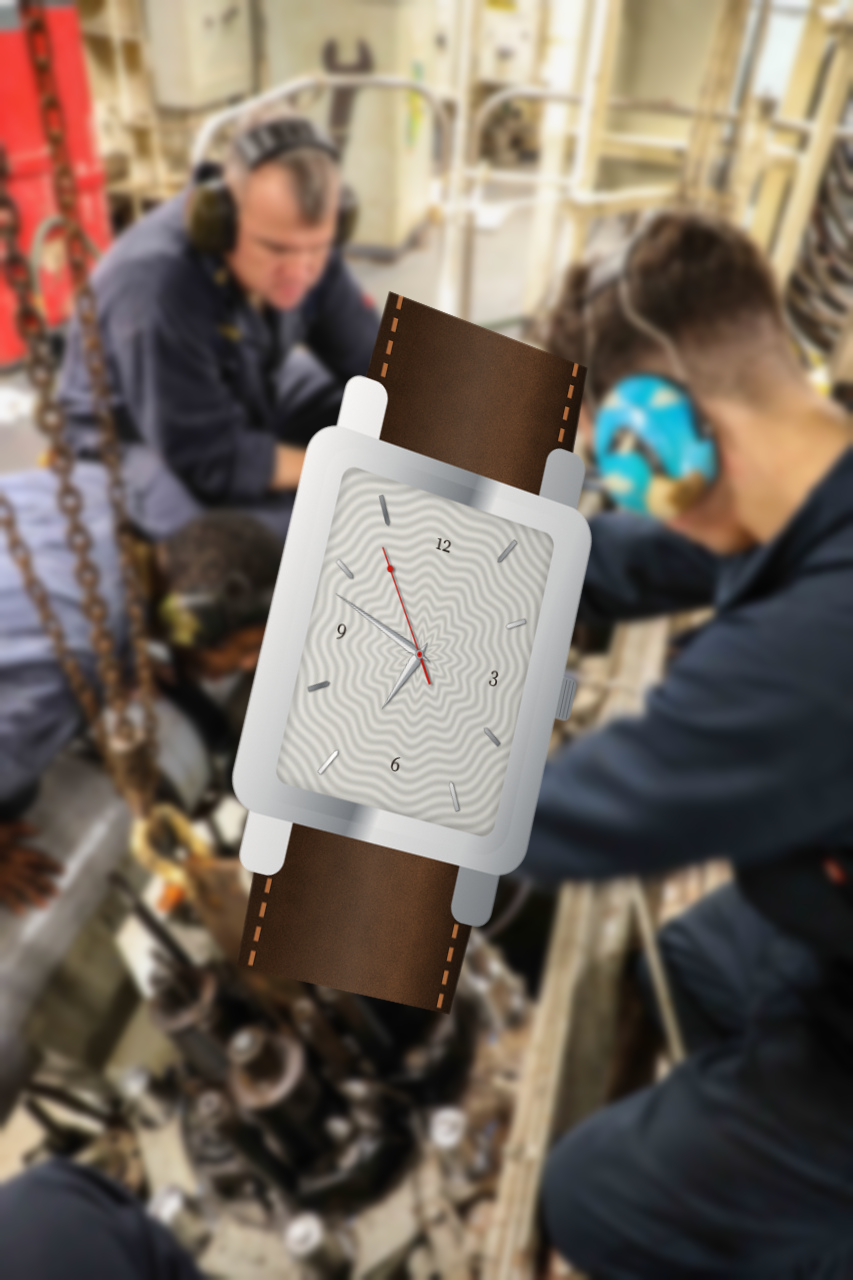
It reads **6:47:54**
